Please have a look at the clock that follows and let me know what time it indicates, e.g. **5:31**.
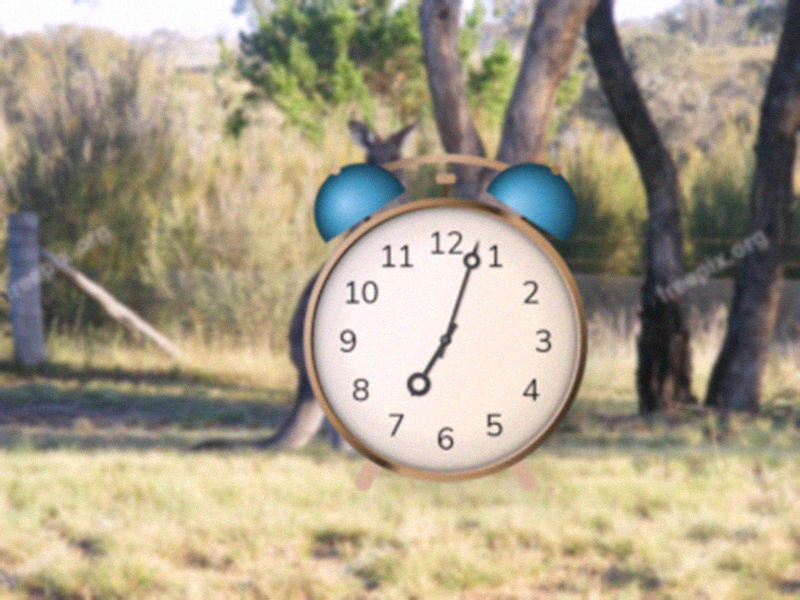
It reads **7:03**
